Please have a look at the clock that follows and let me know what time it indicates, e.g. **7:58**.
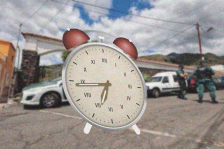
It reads **6:44**
